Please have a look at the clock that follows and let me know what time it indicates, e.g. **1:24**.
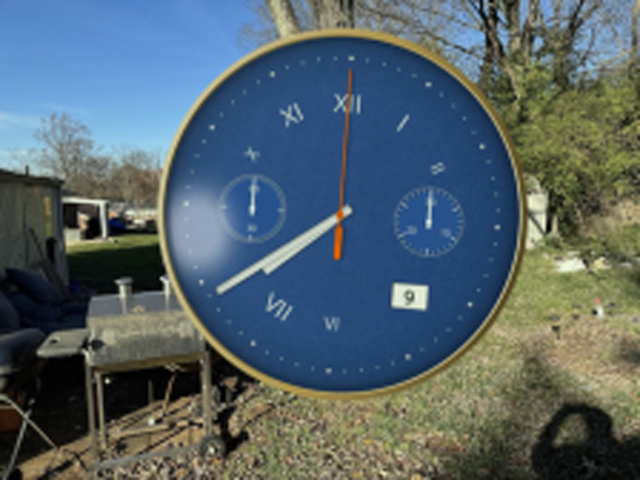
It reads **7:39**
